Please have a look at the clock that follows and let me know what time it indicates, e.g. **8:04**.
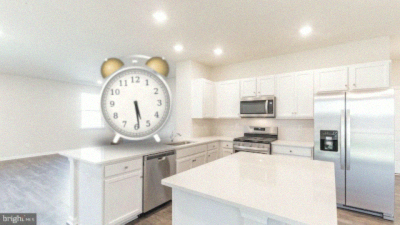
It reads **5:29**
